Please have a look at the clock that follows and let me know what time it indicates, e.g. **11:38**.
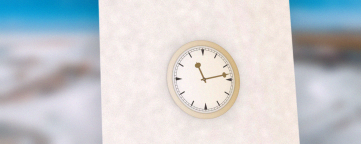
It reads **11:13**
